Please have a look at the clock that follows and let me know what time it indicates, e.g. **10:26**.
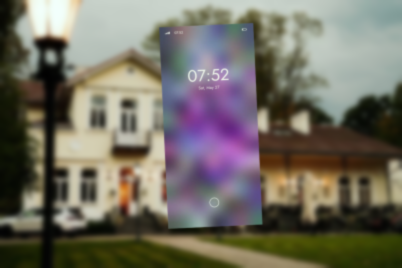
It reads **7:52**
